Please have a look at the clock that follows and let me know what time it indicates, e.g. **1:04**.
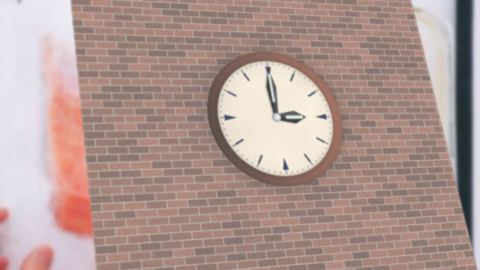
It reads **3:00**
